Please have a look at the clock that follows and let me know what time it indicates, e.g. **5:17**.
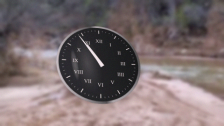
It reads **10:54**
